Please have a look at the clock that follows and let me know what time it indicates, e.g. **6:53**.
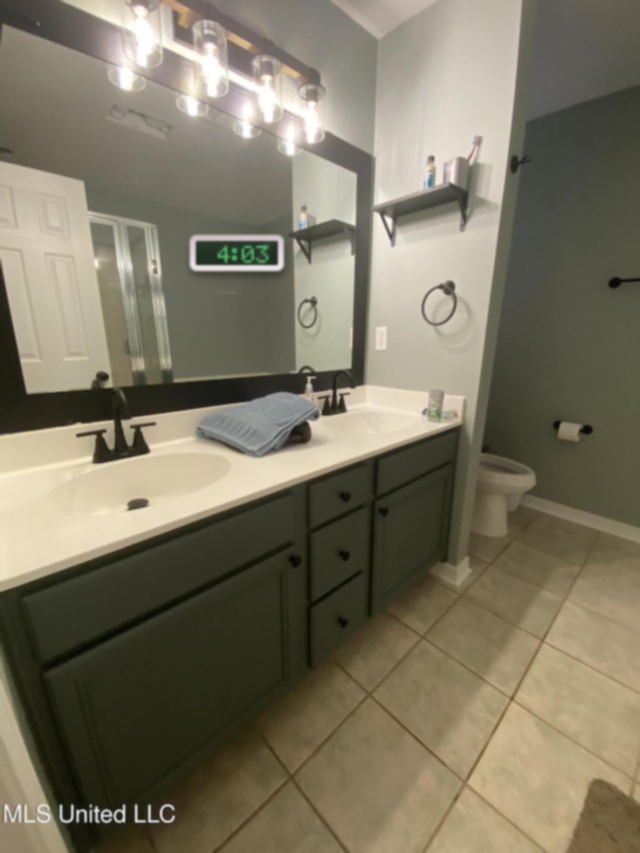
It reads **4:03**
